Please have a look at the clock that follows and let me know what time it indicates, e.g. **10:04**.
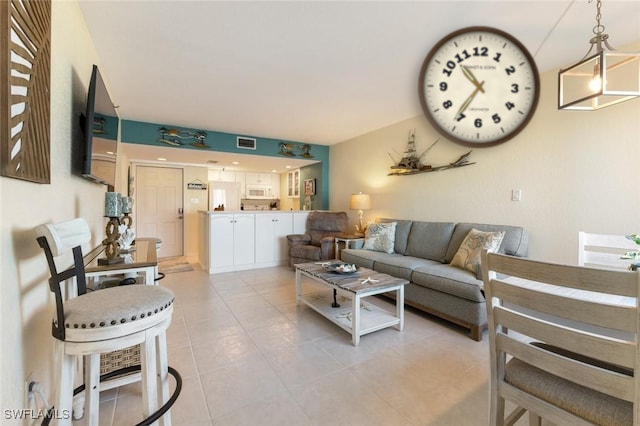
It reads **10:36**
